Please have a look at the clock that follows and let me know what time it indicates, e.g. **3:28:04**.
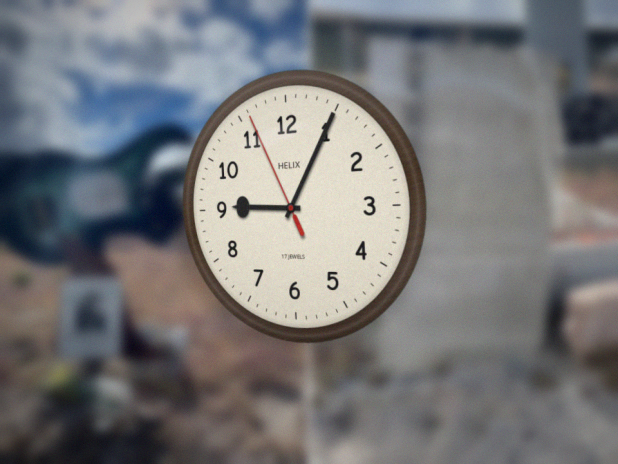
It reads **9:04:56**
